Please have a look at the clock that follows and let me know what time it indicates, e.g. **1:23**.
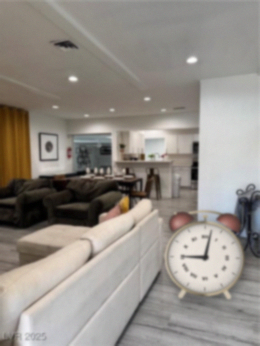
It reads **9:02**
